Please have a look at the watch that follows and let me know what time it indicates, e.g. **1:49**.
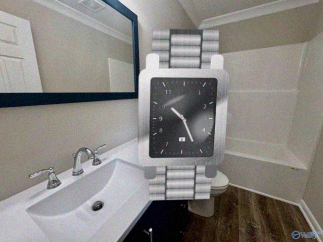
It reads **10:26**
